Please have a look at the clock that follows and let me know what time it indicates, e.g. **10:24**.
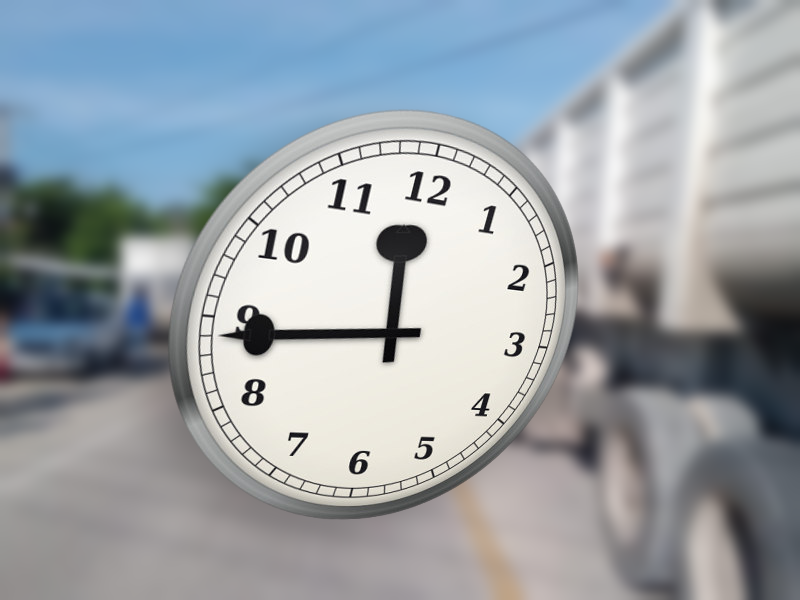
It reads **11:44**
